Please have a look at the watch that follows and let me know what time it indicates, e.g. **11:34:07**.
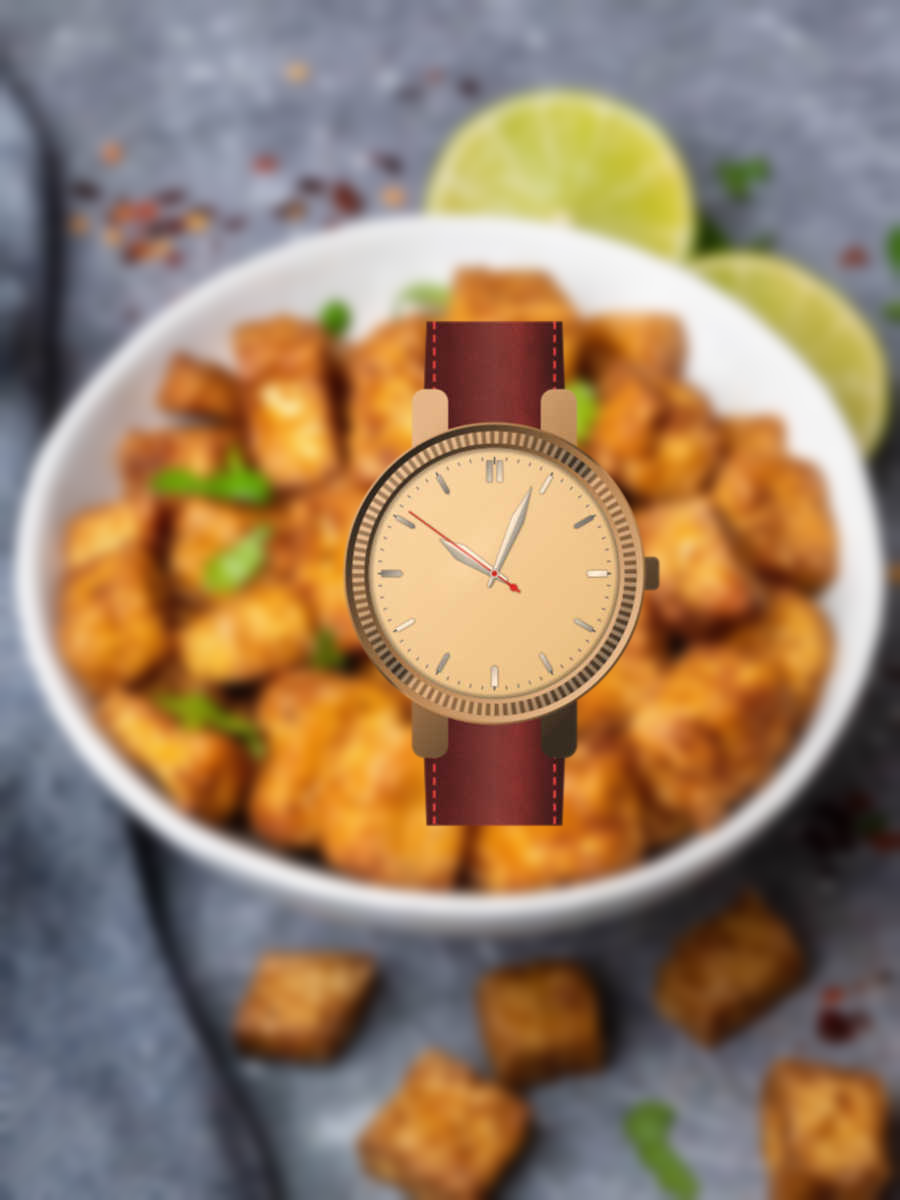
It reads **10:03:51**
